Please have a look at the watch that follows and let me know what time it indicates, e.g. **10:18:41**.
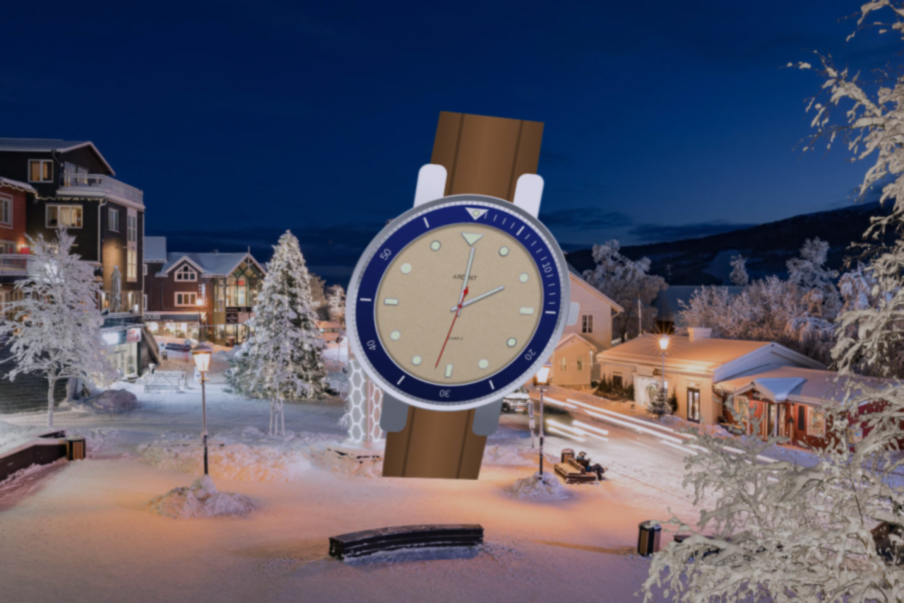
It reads **2:00:32**
